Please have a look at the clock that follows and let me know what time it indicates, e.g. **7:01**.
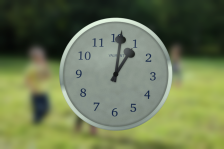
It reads **1:01**
